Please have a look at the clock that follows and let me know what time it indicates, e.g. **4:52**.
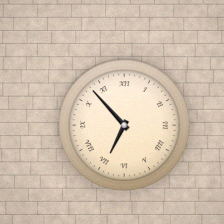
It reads **6:53**
